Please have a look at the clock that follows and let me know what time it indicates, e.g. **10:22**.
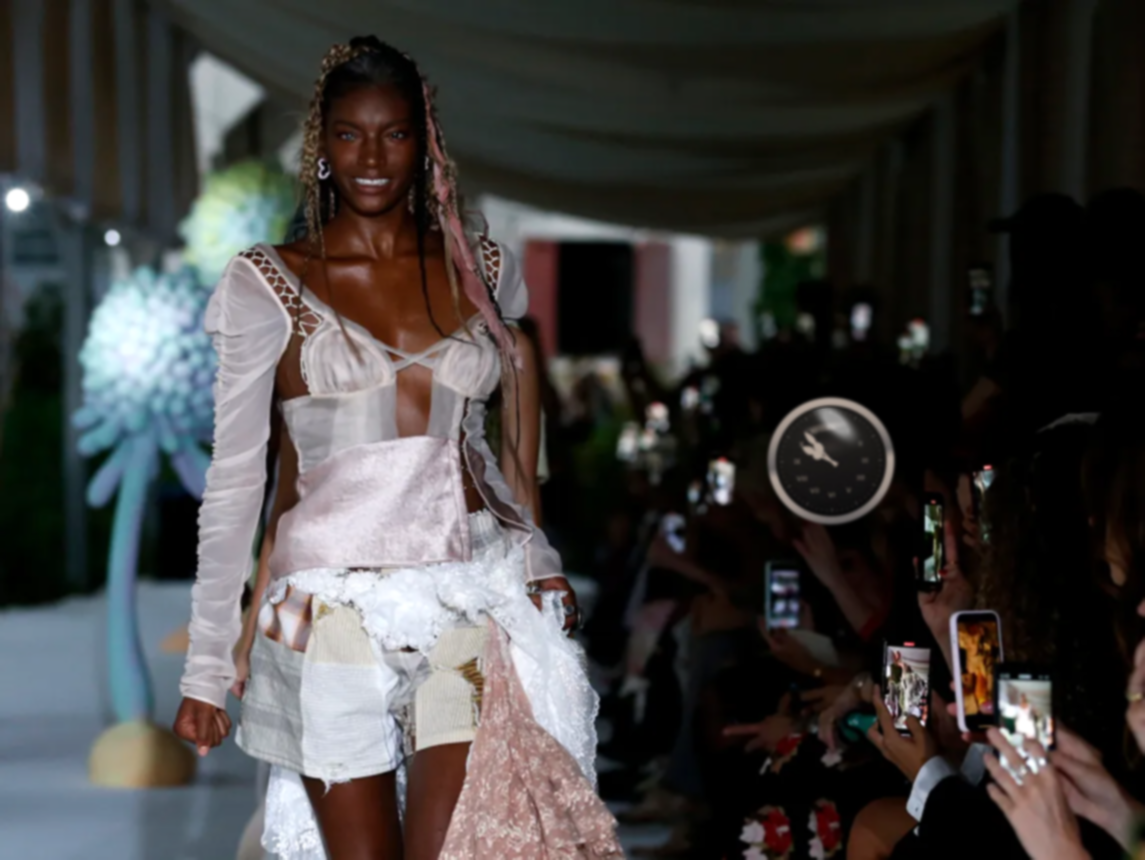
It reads **9:53**
